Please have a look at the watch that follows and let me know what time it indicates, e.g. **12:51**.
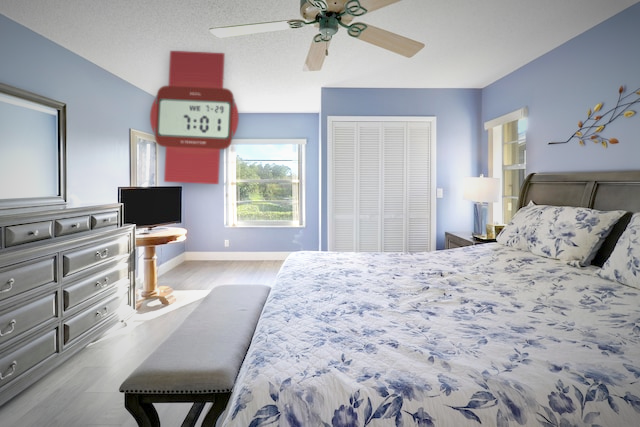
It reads **7:01**
